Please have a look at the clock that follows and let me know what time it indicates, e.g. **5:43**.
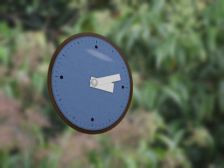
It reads **3:12**
